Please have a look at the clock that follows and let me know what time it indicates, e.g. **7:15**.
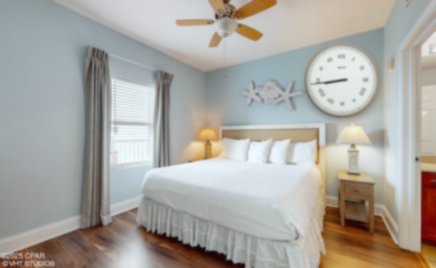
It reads **8:44**
